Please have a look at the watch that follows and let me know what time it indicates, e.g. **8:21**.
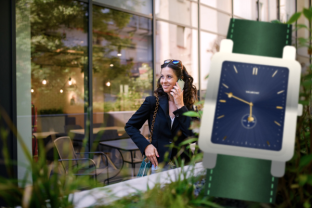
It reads **5:48**
